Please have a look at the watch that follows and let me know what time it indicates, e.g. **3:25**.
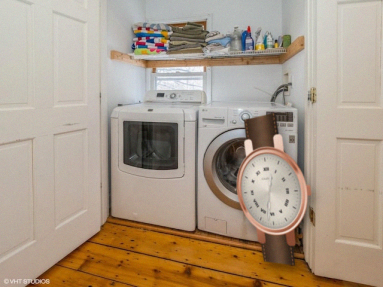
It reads **12:32**
